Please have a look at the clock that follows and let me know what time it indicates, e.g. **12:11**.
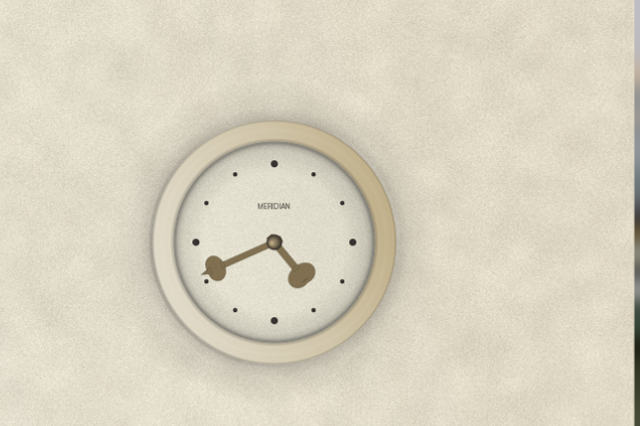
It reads **4:41**
